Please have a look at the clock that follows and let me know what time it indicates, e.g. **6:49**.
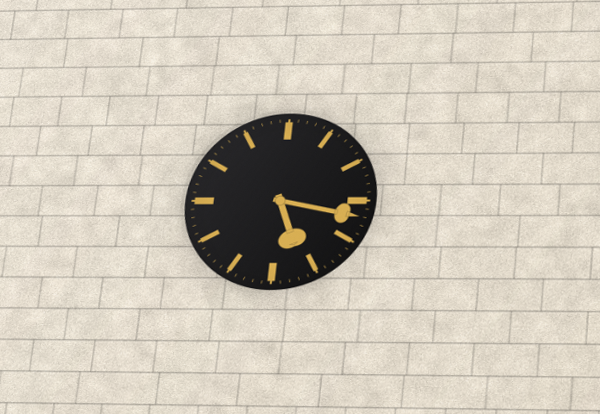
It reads **5:17**
